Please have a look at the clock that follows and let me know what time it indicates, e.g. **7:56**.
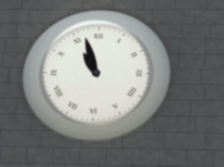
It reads **10:57**
